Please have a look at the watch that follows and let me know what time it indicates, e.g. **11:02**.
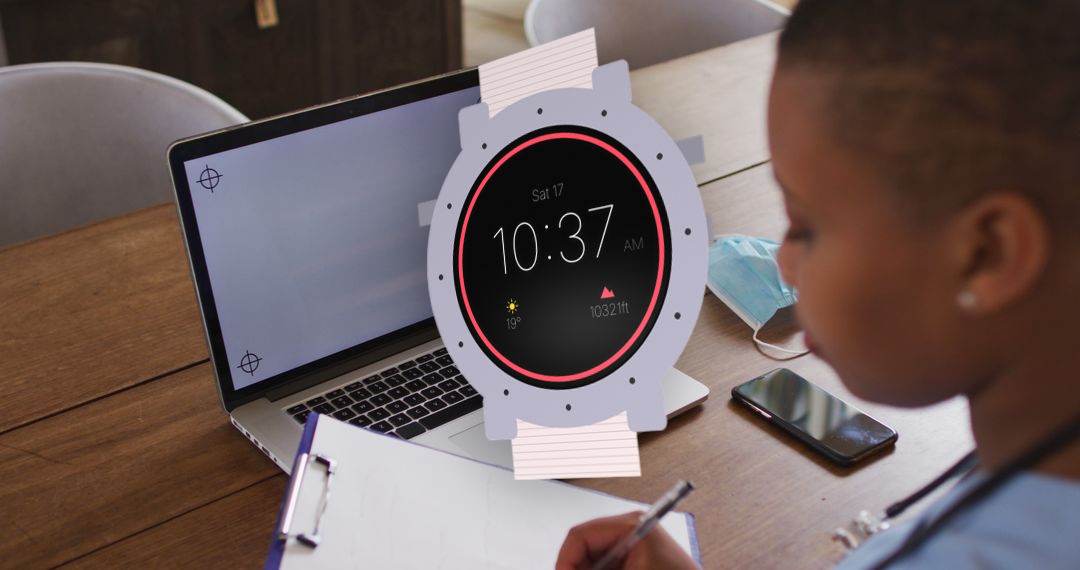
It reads **10:37**
